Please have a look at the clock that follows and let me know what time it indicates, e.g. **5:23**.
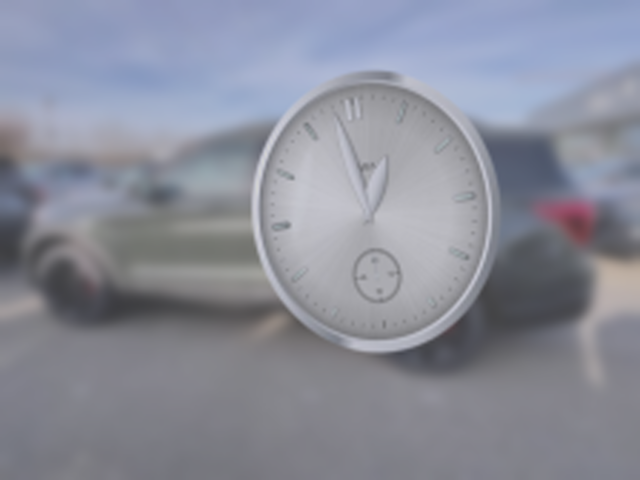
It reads **12:58**
